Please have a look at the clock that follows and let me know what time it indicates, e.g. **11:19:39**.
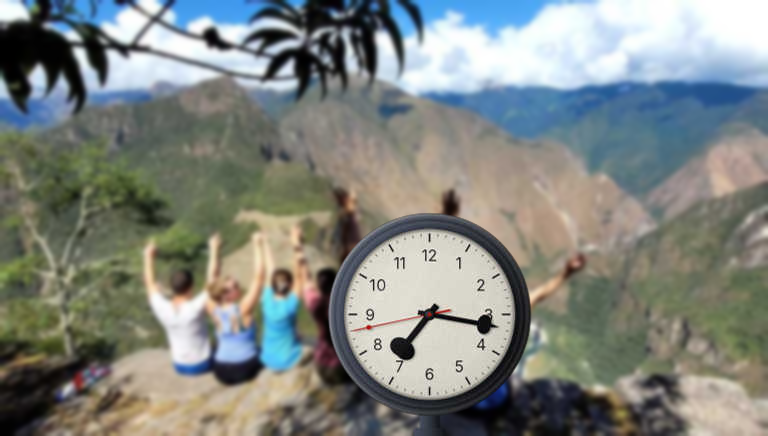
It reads **7:16:43**
